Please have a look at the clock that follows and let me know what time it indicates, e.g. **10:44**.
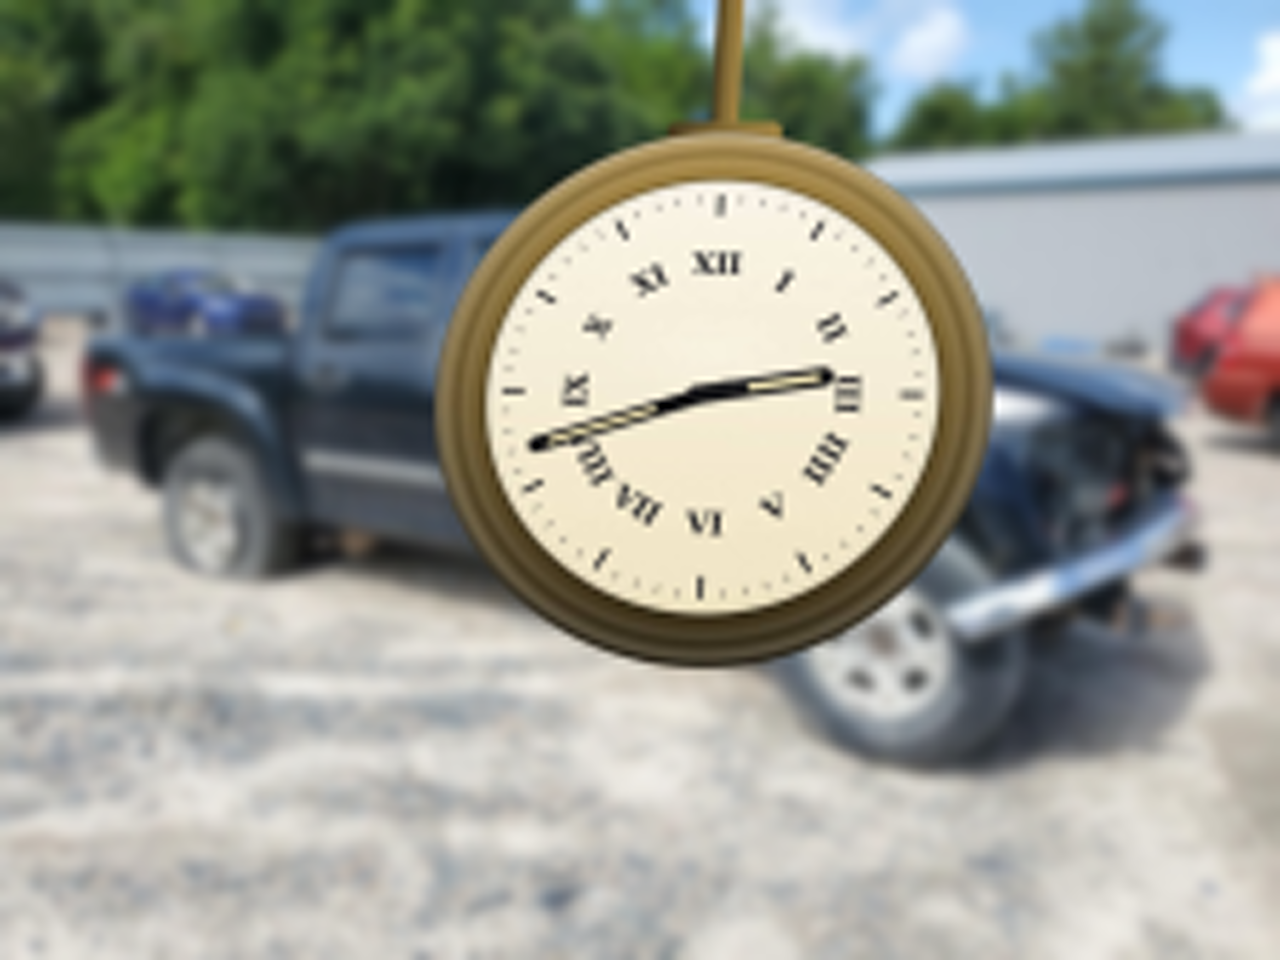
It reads **2:42**
